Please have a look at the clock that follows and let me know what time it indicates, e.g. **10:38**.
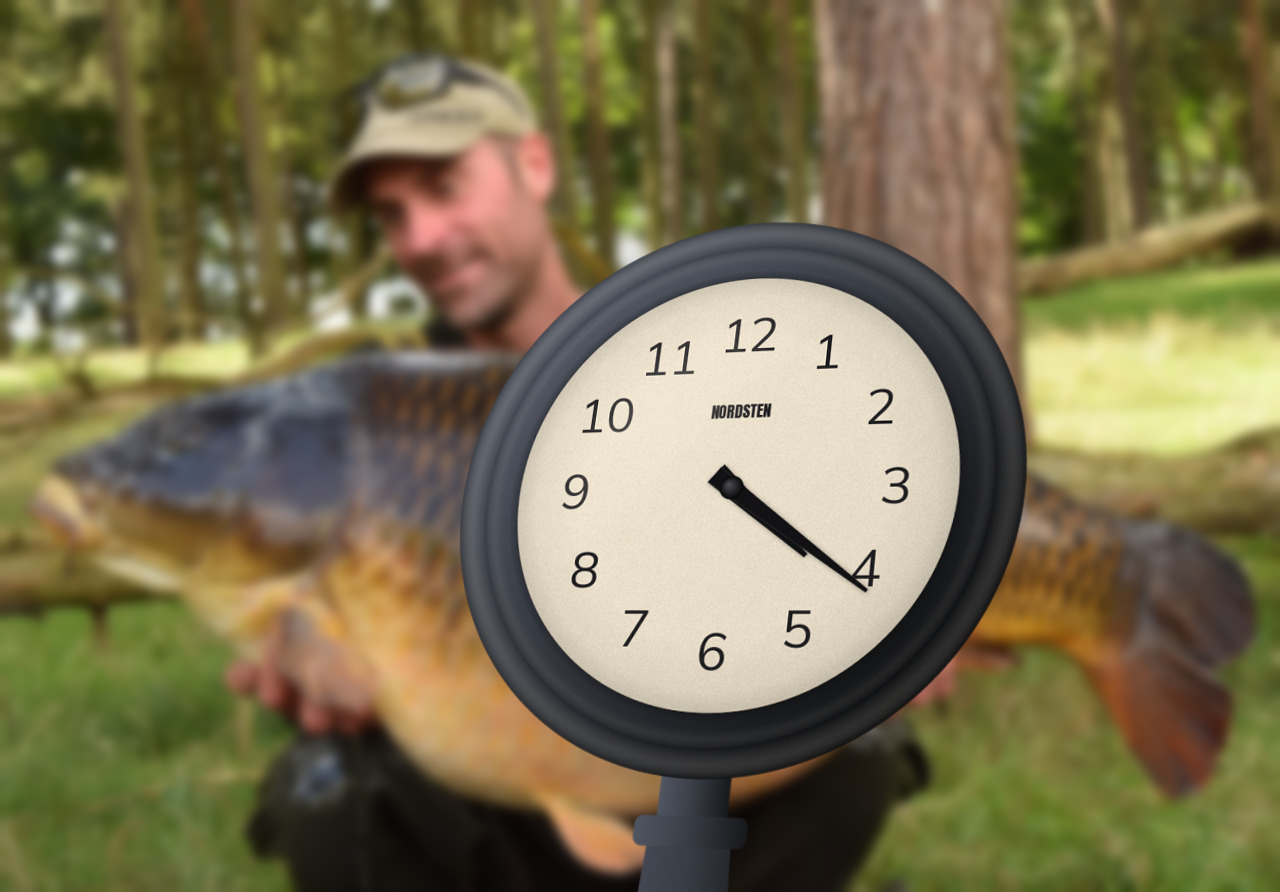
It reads **4:21**
